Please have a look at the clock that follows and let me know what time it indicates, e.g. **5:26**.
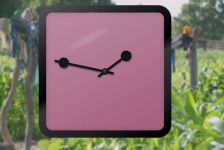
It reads **1:47**
